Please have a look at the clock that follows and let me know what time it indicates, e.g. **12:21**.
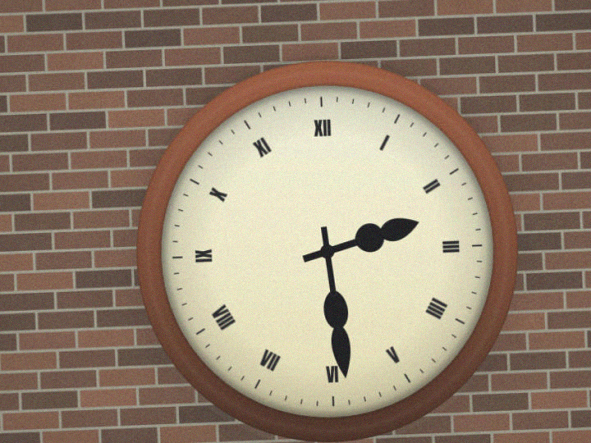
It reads **2:29**
